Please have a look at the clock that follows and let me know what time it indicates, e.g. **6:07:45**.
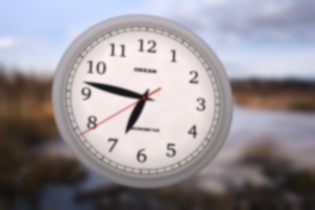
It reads **6:46:39**
